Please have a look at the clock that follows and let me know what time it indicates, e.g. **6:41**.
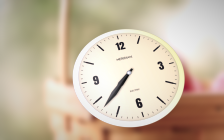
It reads **7:38**
